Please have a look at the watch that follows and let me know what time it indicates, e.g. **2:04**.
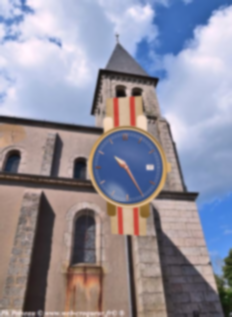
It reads **10:25**
